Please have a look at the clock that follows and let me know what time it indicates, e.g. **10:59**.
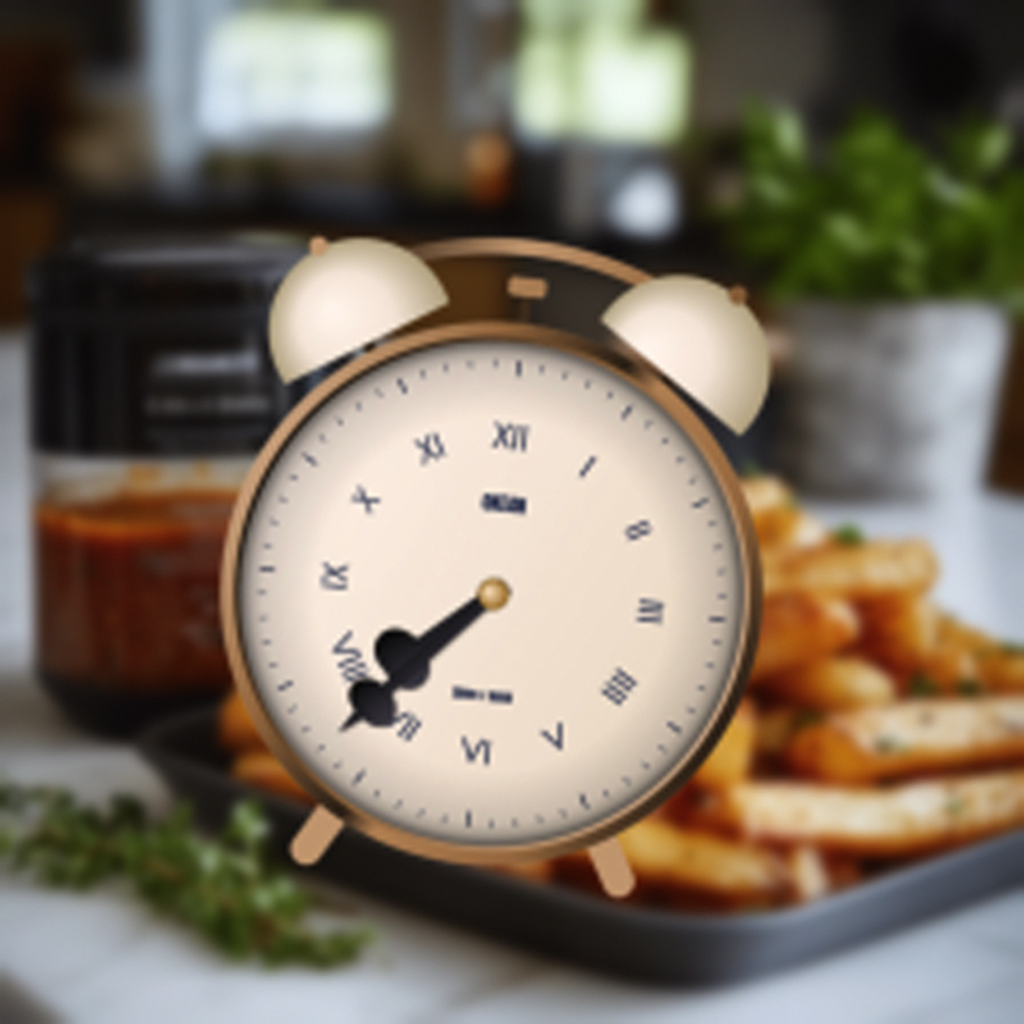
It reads **7:37**
